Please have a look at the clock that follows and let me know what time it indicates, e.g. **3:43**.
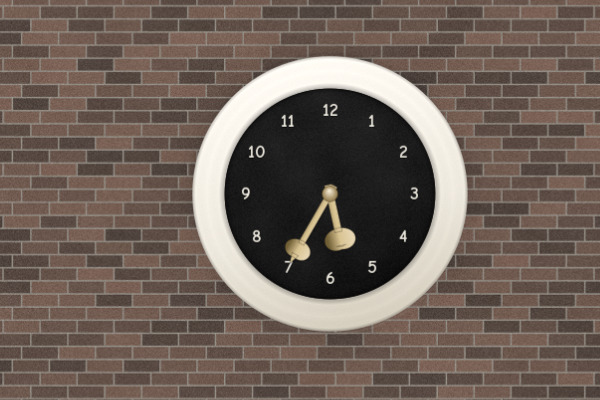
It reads **5:35**
